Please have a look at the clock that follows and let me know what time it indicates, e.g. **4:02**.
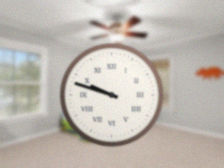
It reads **9:48**
